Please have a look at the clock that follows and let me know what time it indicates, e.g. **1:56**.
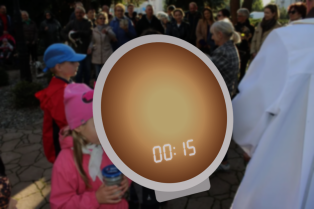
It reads **0:15**
